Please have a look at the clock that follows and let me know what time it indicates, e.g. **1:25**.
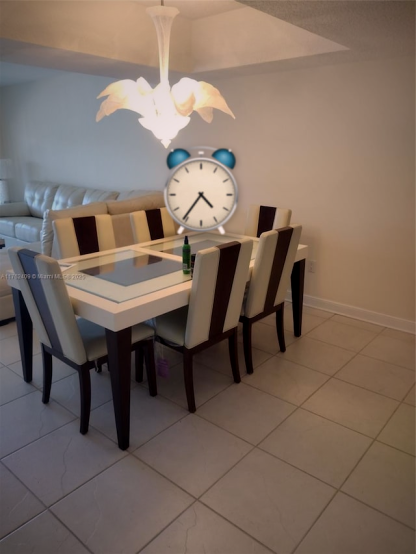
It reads **4:36**
